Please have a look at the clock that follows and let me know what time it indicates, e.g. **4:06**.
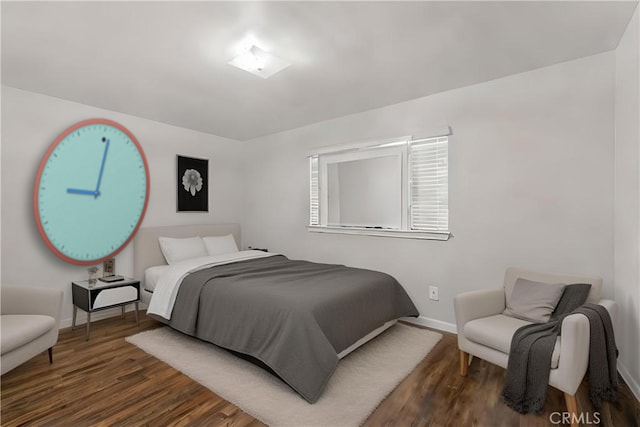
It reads **9:01**
